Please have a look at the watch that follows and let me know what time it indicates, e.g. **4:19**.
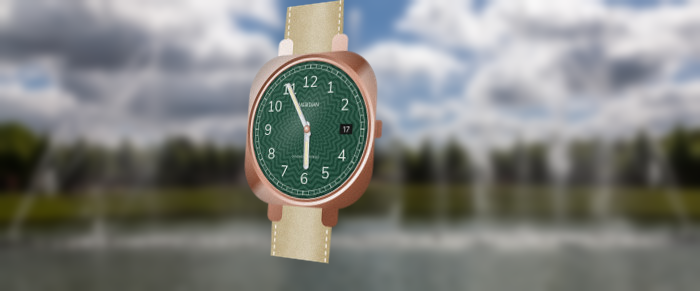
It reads **5:55**
